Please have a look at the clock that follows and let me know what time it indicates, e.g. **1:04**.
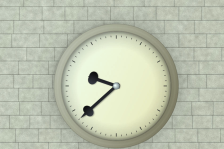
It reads **9:38**
